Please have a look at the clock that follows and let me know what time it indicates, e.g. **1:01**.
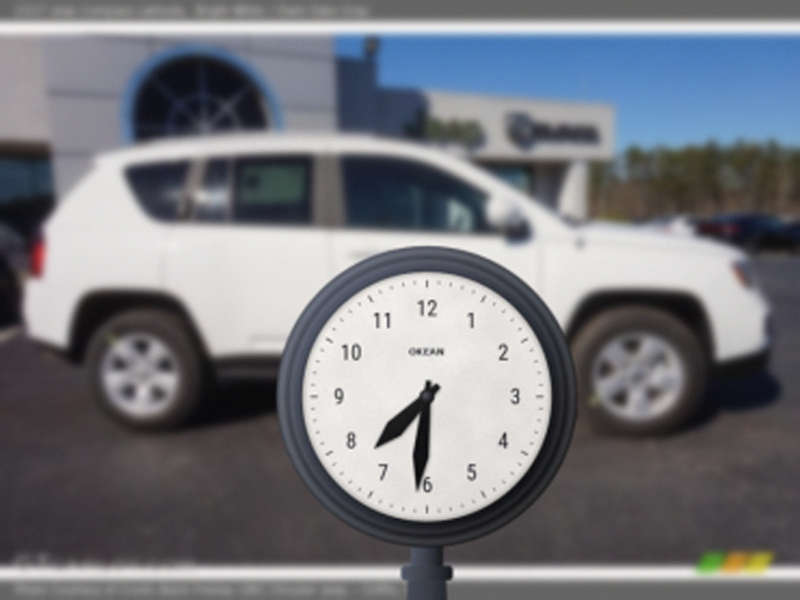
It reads **7:31**
